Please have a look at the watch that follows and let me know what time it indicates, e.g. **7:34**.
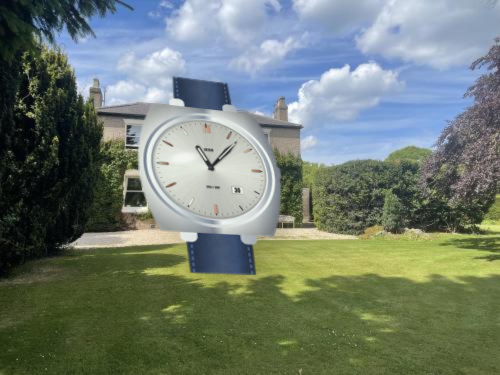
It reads **11:07**
